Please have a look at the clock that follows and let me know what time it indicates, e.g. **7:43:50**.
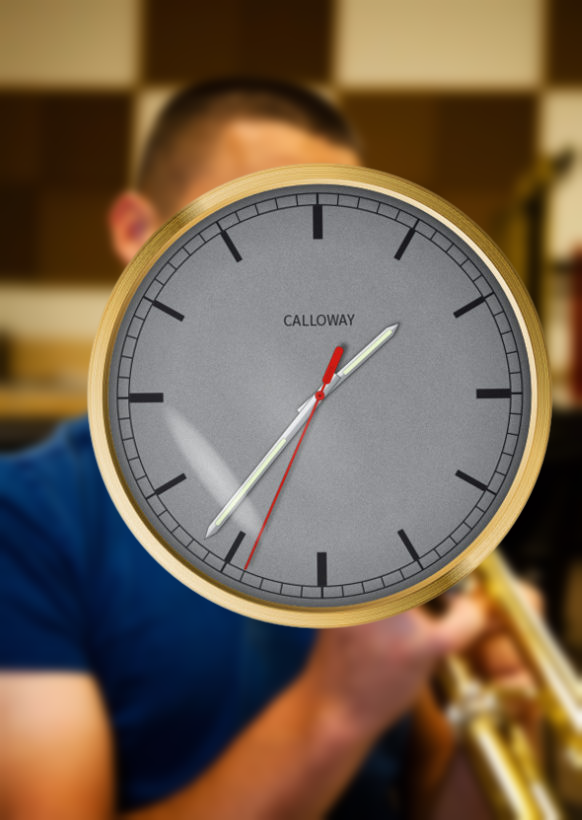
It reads **1:36:34**
